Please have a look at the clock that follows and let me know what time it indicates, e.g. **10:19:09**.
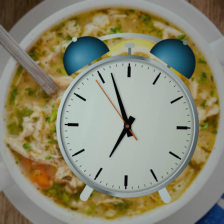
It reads **6:56:54**
